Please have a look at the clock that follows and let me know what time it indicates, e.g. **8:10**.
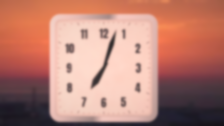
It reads **7:03**
